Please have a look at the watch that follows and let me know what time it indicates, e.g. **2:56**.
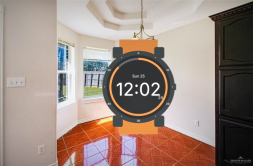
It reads **12:02**
